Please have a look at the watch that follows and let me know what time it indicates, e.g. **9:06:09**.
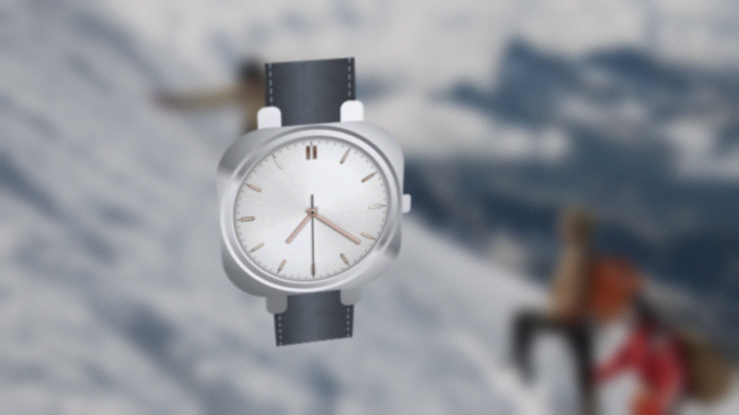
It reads **7:21:30**
